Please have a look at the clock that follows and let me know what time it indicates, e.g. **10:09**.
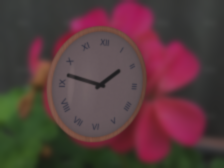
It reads **1:47**
